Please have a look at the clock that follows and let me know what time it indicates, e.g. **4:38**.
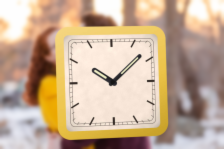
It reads **10:08**
